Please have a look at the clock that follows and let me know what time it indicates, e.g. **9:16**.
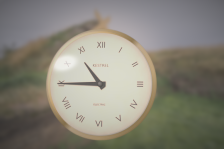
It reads **10:45**
